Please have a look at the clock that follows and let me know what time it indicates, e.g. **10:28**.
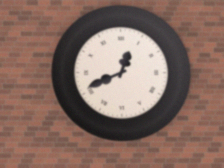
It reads **12:41**
